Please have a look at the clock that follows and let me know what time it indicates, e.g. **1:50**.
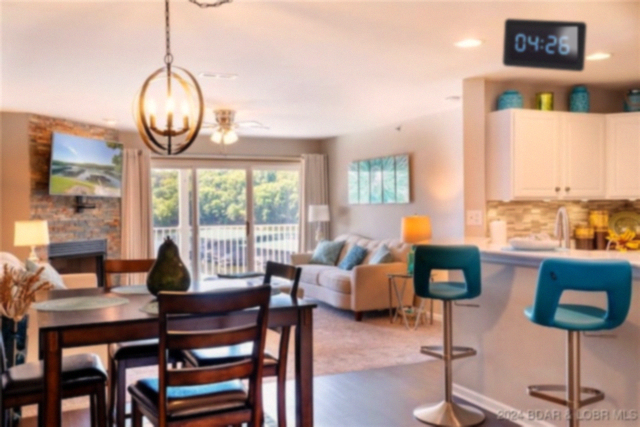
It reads **4:26**
